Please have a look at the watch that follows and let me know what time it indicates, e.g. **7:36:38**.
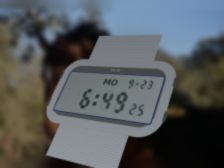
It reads **6:49:25**
